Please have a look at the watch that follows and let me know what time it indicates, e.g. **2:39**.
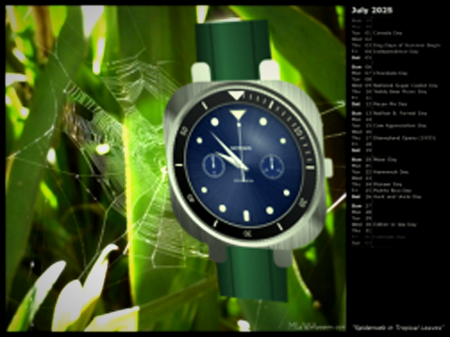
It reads **9:53**
